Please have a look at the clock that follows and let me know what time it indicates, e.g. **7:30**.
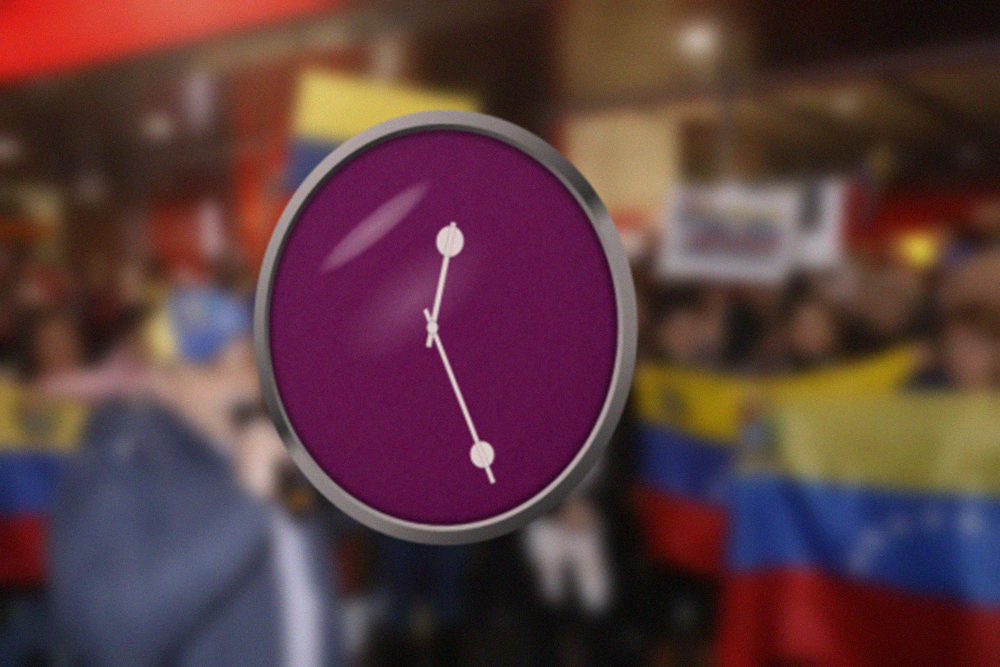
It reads **12:26**
